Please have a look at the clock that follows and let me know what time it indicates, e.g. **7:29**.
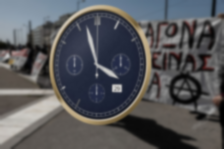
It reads **3:57**
